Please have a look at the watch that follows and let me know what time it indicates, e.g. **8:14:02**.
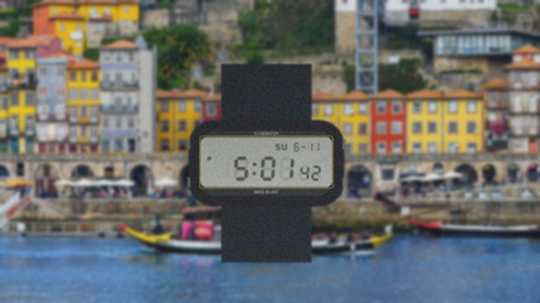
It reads **5:01:42**
